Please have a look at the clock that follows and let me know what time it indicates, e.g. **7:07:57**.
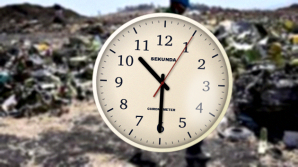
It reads **10:30:05**
